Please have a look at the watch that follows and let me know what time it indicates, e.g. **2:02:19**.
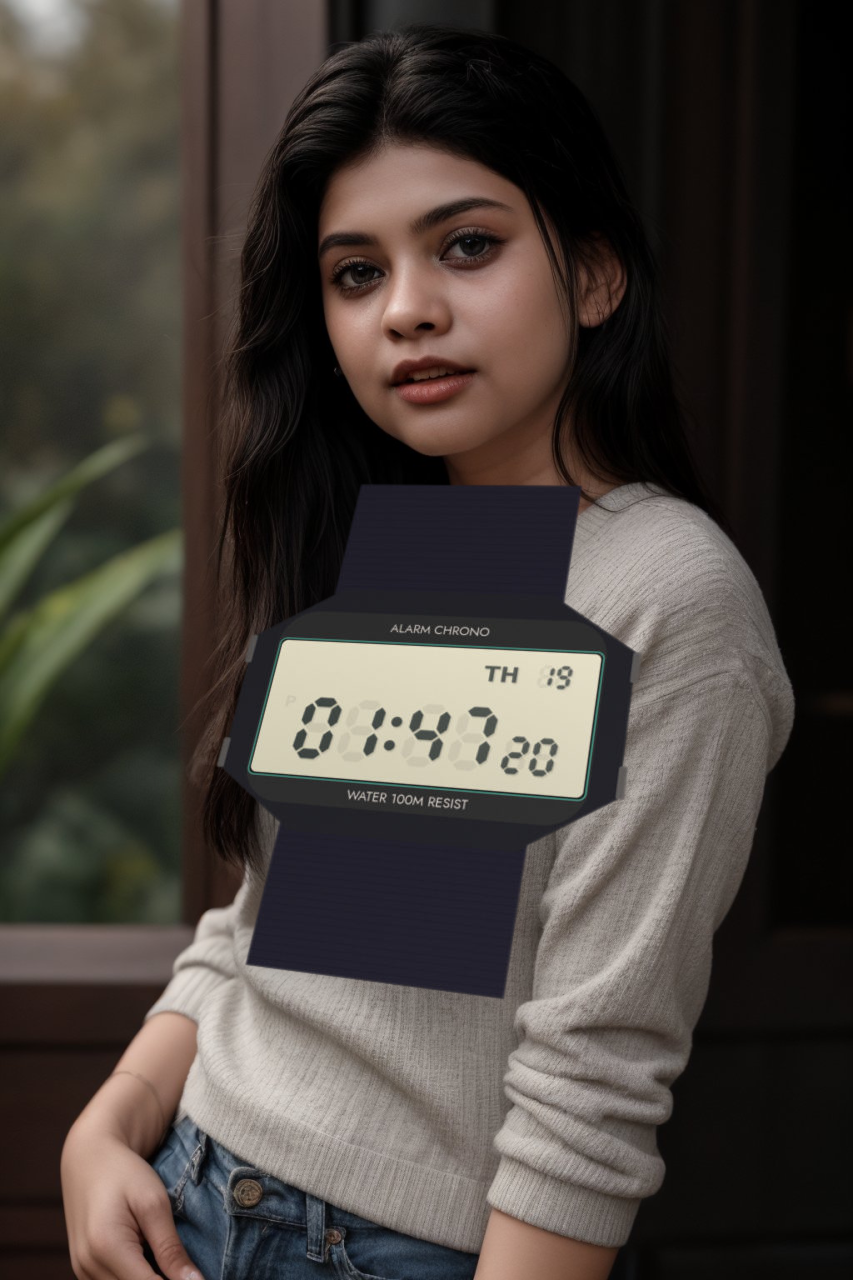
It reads **1:47:20**
